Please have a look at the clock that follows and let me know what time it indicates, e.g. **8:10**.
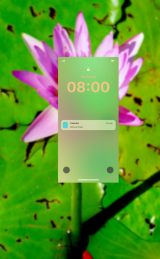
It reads **8:00**
